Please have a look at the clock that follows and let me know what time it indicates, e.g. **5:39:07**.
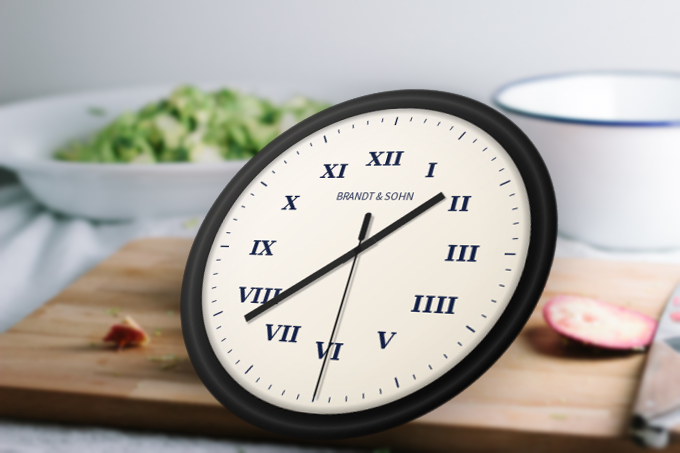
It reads **1:38:30**
